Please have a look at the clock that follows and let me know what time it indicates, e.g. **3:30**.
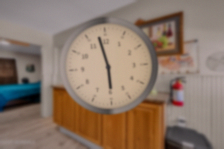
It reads **5:58**
